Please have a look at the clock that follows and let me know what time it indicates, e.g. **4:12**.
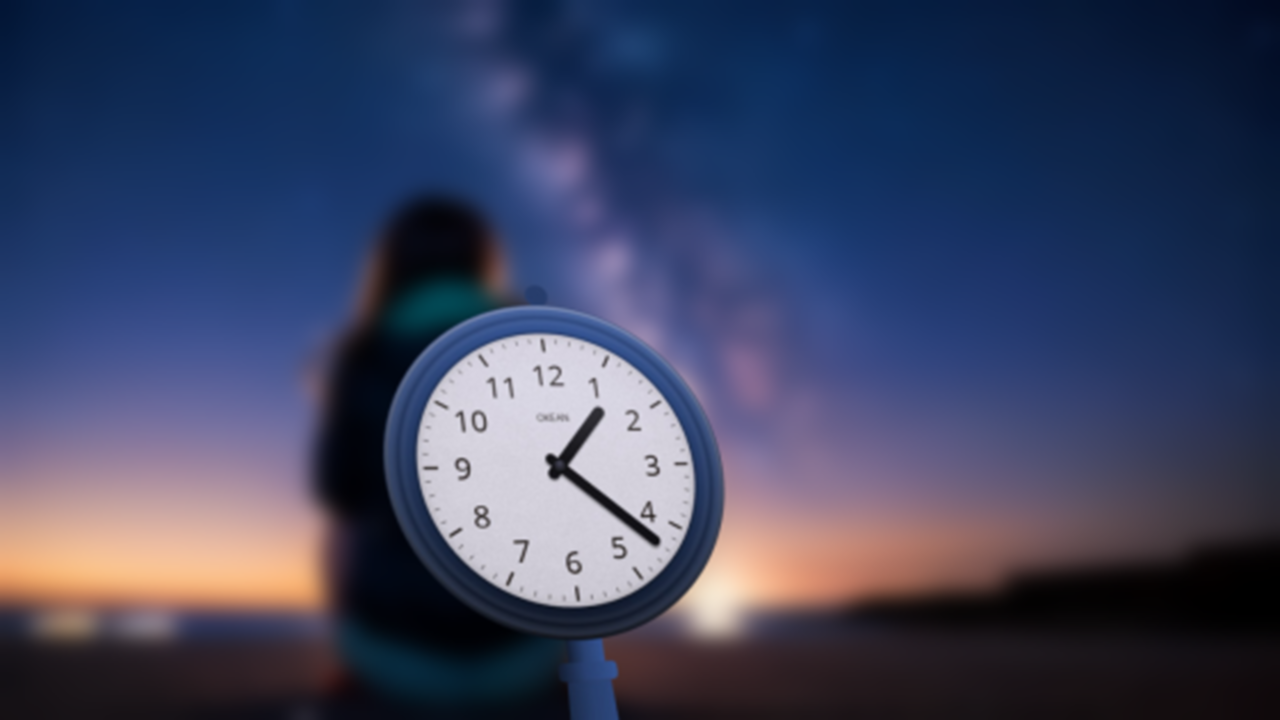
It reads **1:22**
